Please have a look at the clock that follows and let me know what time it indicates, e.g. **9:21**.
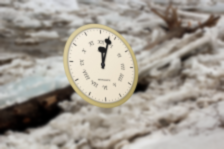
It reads **12:03**
